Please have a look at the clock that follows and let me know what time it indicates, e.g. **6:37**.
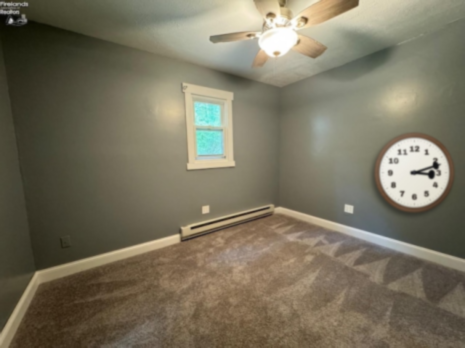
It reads **3:12**
